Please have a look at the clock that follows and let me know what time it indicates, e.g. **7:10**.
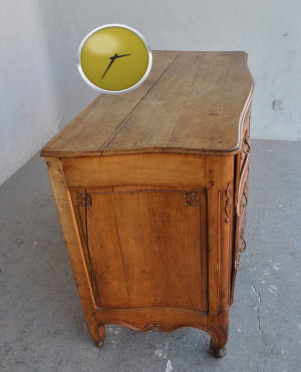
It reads **2:35**
